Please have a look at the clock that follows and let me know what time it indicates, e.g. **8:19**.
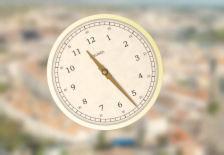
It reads **11:27**
